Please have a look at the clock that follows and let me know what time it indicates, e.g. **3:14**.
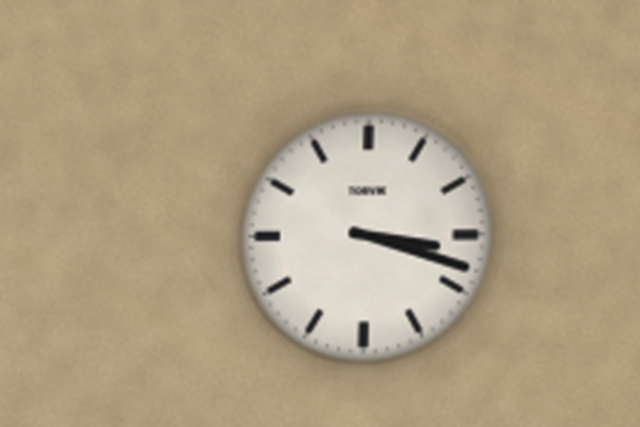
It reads **3:18**
